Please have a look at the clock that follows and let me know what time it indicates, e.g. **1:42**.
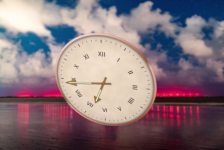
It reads **6:44**
